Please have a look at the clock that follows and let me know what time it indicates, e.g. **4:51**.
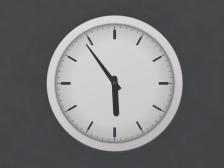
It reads **5:54**
